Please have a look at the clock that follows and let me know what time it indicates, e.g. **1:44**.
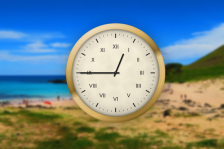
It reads **12:45**
